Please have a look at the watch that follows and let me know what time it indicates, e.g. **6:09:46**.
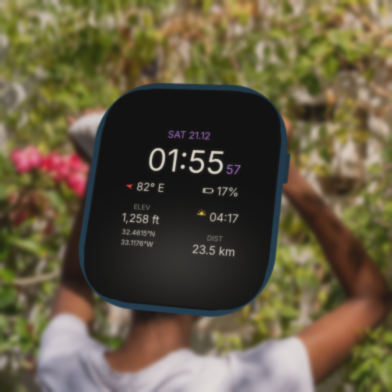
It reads **1:55:57**
